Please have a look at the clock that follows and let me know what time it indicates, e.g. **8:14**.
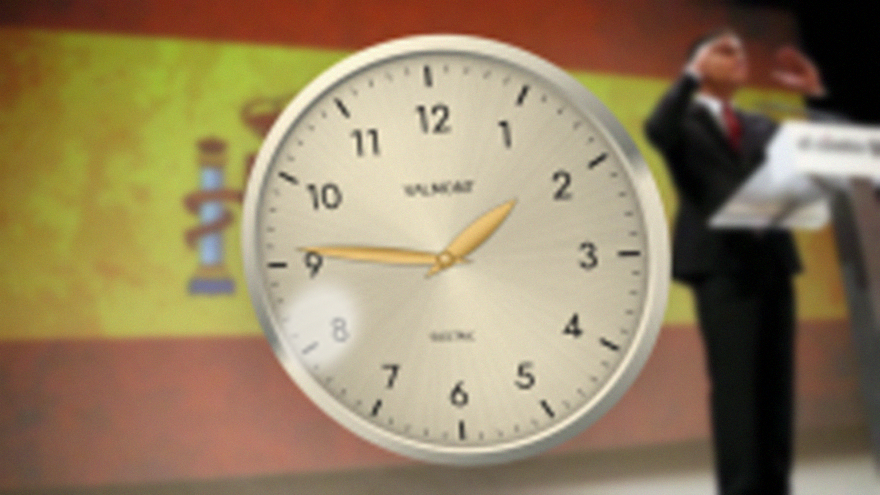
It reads **1:46**
